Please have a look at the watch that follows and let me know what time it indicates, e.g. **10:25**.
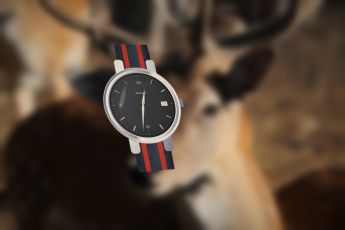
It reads **12:32**
